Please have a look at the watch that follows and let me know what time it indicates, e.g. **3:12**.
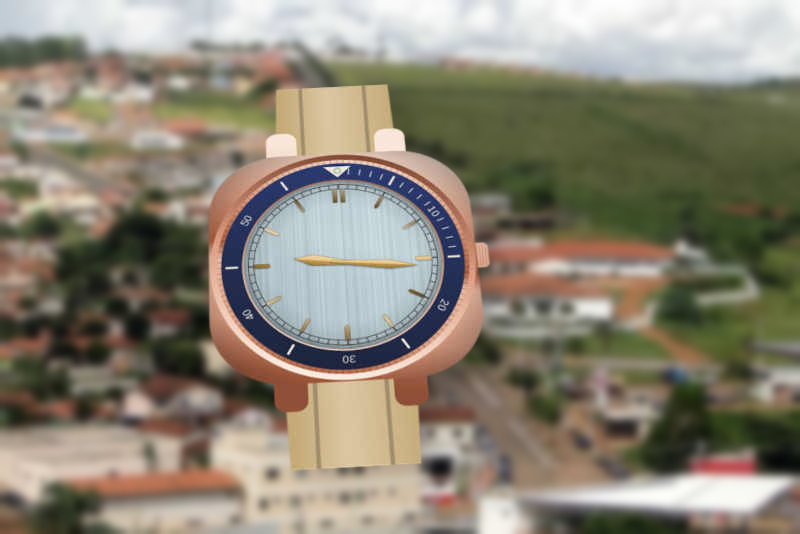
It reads **9:16**
